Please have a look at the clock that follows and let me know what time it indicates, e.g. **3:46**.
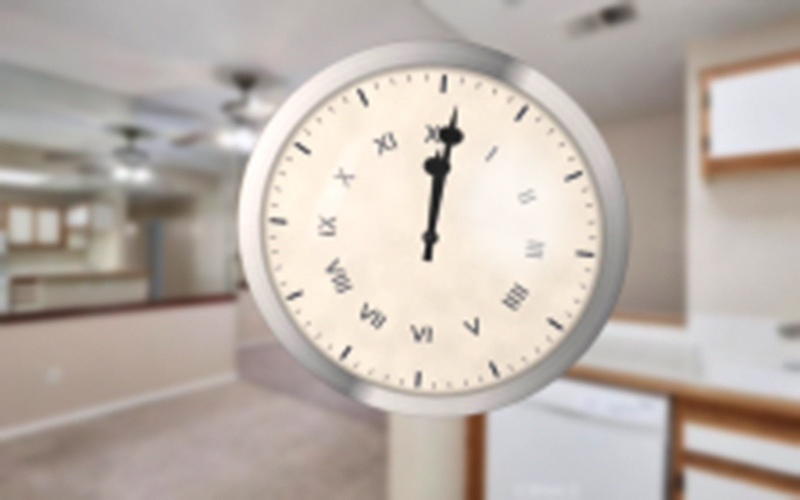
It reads **12:01**
